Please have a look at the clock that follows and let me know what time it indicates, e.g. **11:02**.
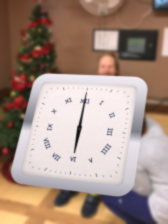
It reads **6:00**
